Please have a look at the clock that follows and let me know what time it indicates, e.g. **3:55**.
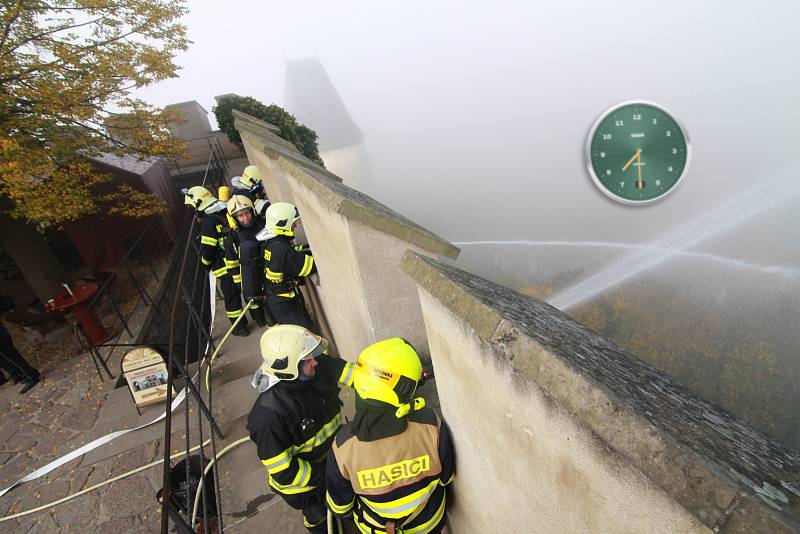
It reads **7:30**
